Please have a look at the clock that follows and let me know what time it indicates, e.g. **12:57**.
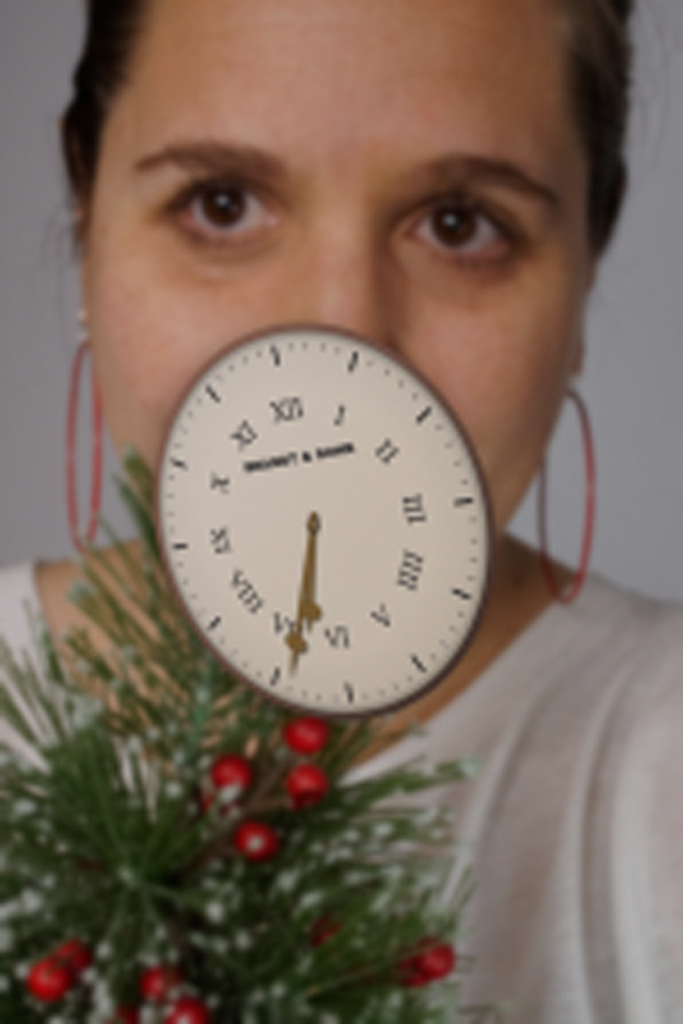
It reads **6:34**
